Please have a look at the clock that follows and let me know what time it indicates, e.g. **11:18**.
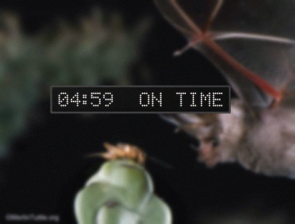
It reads **4:59**
